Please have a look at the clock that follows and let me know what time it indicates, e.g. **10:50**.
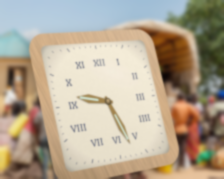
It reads **9:27**
